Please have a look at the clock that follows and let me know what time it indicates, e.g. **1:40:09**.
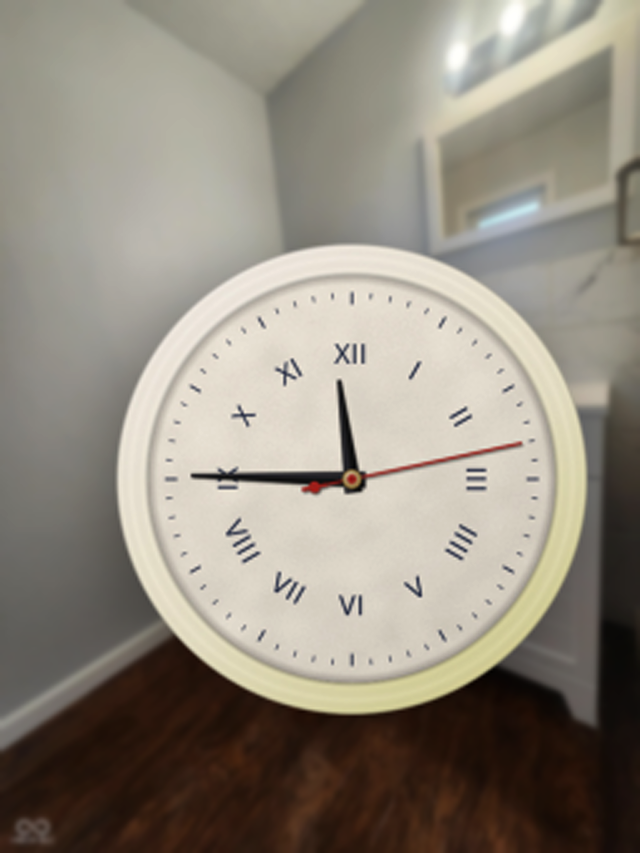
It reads **11:45:13**
